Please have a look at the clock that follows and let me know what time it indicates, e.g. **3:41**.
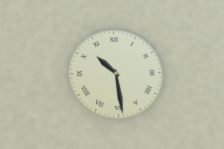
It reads **10:29**
